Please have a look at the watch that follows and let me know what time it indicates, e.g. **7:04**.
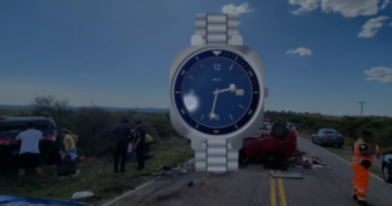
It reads **2:32**
